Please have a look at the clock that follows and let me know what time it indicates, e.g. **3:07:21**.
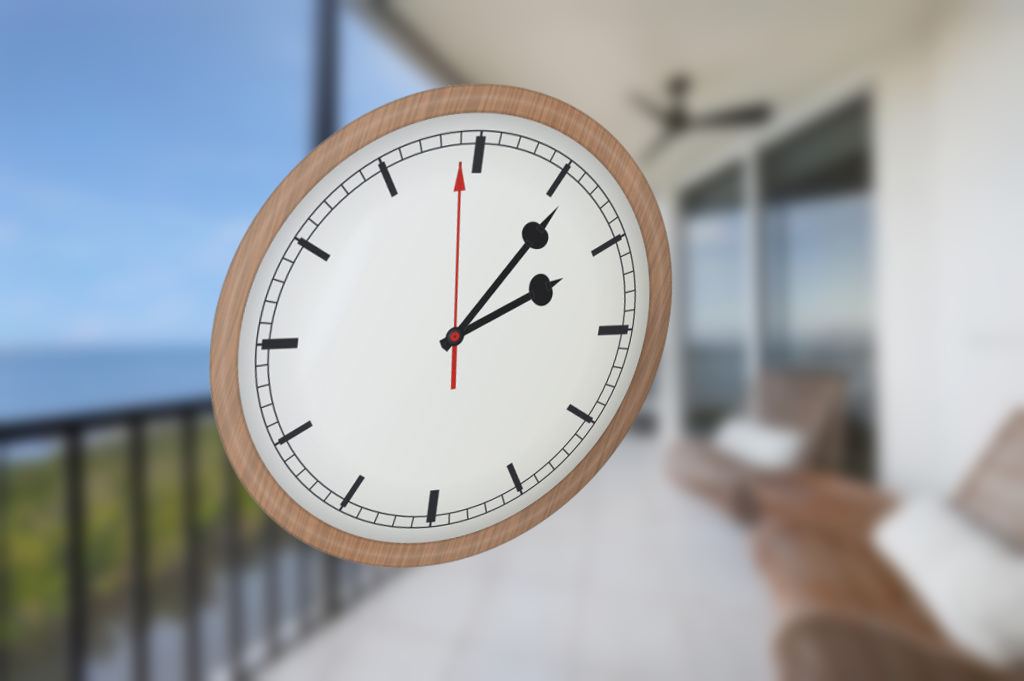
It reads **2:05:59**
